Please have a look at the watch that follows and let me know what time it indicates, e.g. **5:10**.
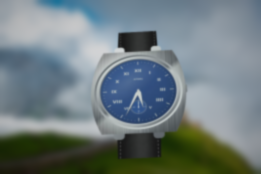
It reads **5:34**
